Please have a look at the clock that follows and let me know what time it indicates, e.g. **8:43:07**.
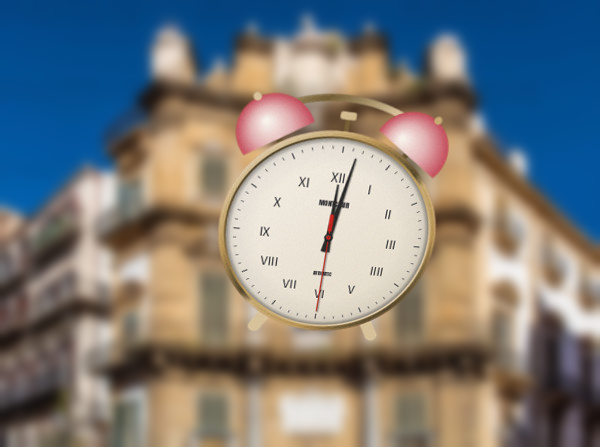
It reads **12:01:30**
